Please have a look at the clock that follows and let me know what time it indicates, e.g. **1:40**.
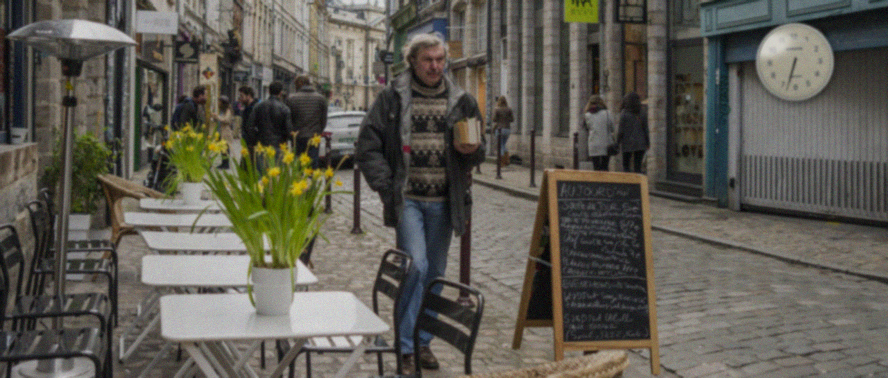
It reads **6:33**
